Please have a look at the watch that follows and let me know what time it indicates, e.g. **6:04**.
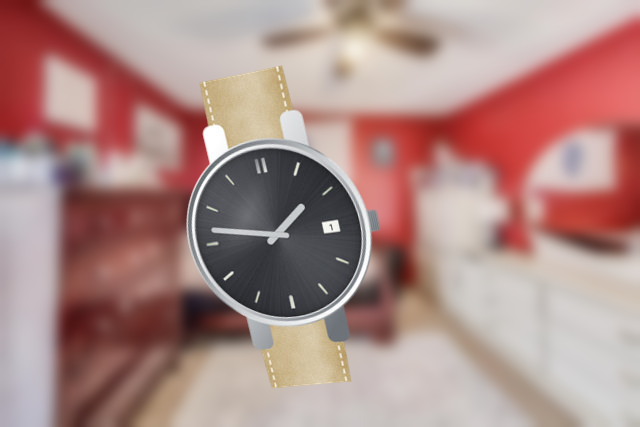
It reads **1:47**
